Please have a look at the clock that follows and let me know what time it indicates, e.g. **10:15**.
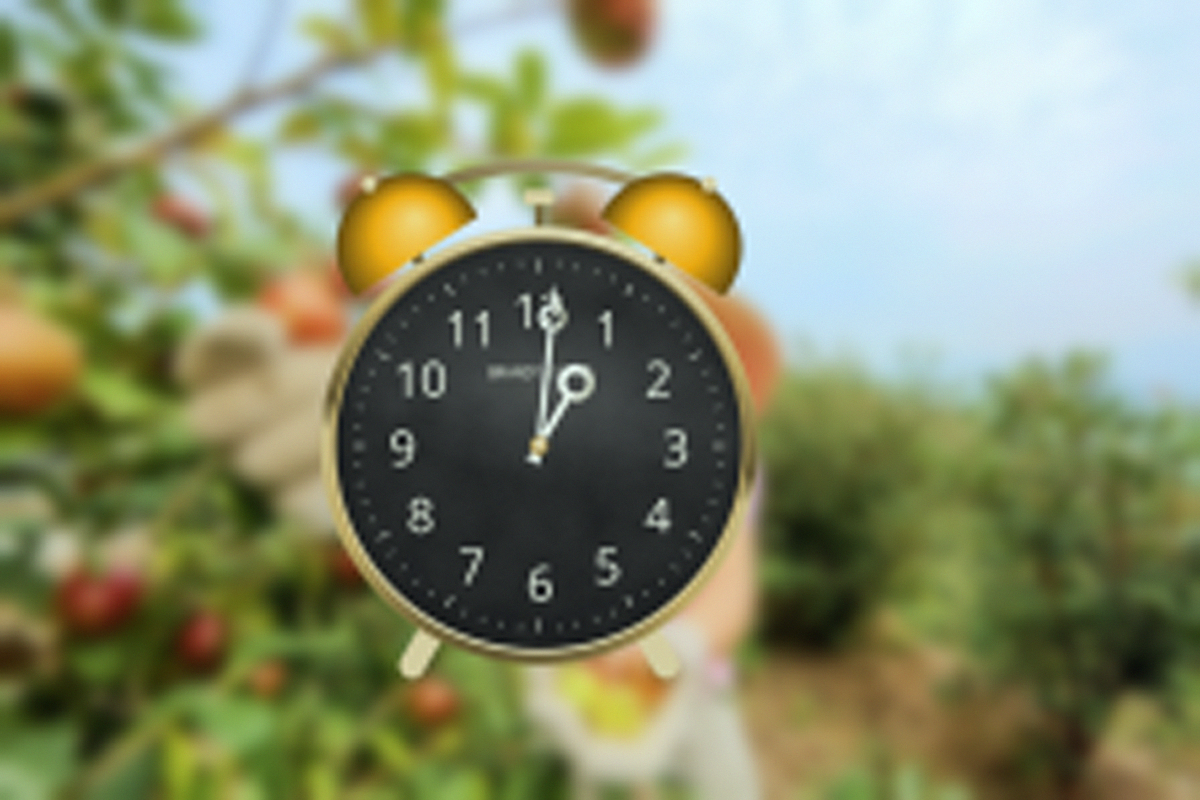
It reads **1:01**
